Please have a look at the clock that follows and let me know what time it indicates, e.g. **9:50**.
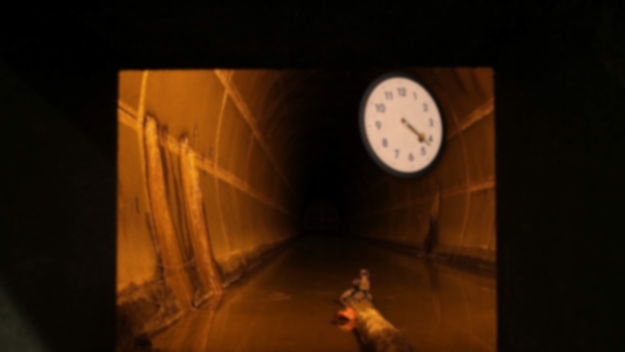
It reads **4:22**
